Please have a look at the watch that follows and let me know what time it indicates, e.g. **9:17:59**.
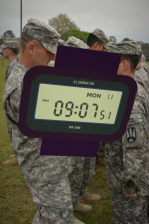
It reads **9:07:51**
